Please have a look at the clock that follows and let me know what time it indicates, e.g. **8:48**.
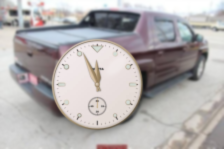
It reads **11:56**
